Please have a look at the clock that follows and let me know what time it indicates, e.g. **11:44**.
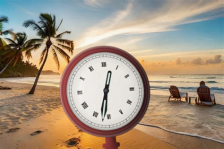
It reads **12:32**
